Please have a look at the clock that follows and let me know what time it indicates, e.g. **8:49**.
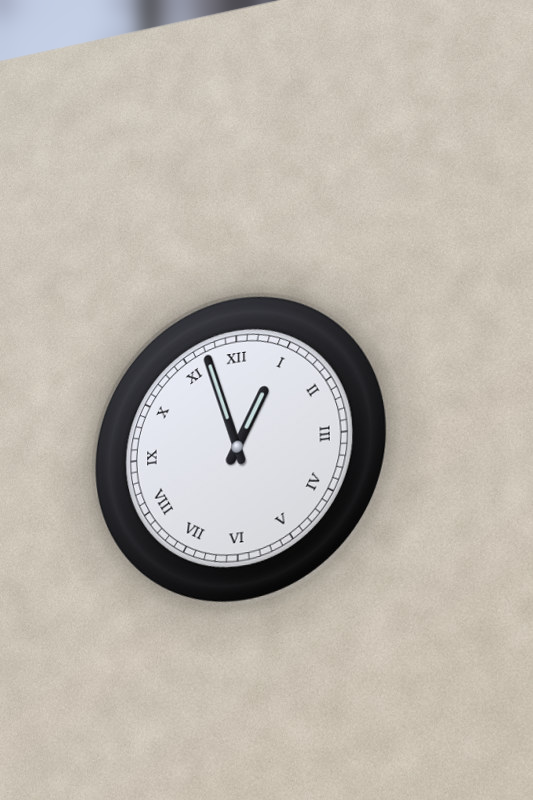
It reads **12:57**
